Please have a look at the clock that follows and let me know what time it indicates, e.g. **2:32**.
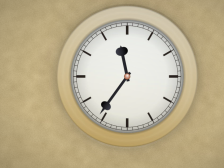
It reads **11:36**
